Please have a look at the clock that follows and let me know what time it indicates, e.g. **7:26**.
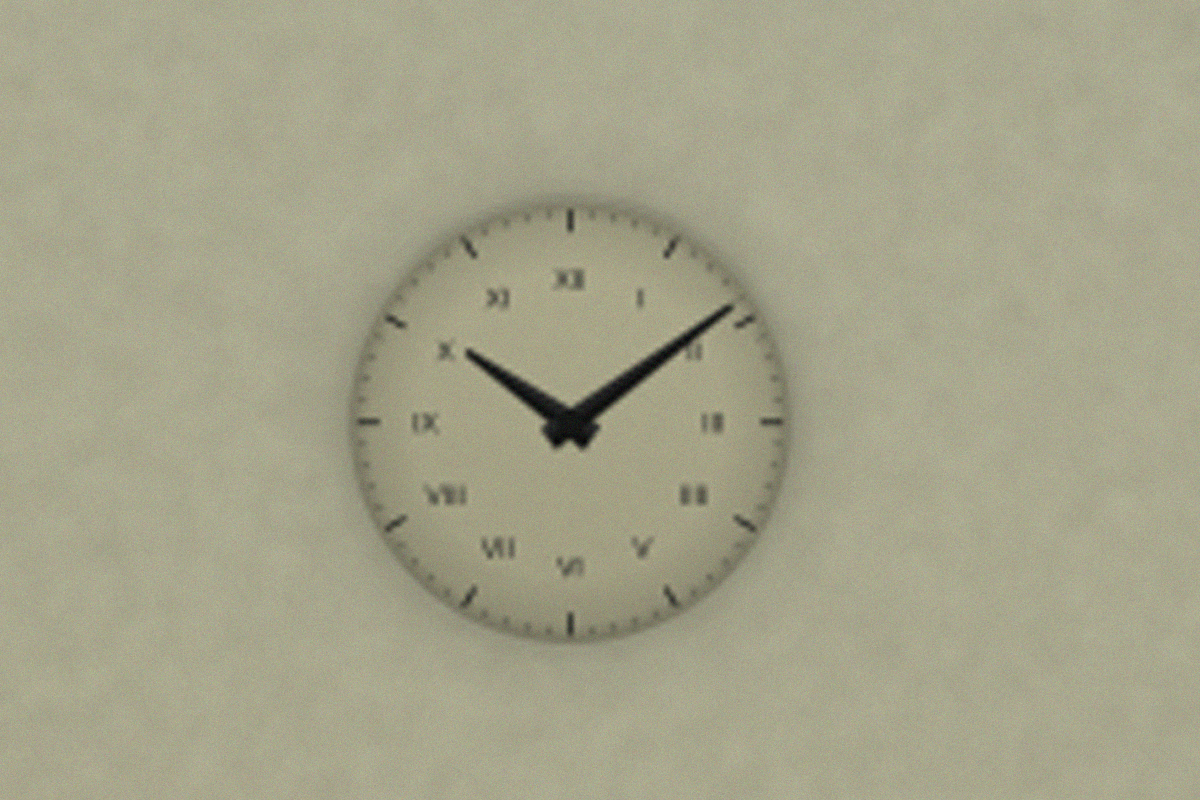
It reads **10:09**
